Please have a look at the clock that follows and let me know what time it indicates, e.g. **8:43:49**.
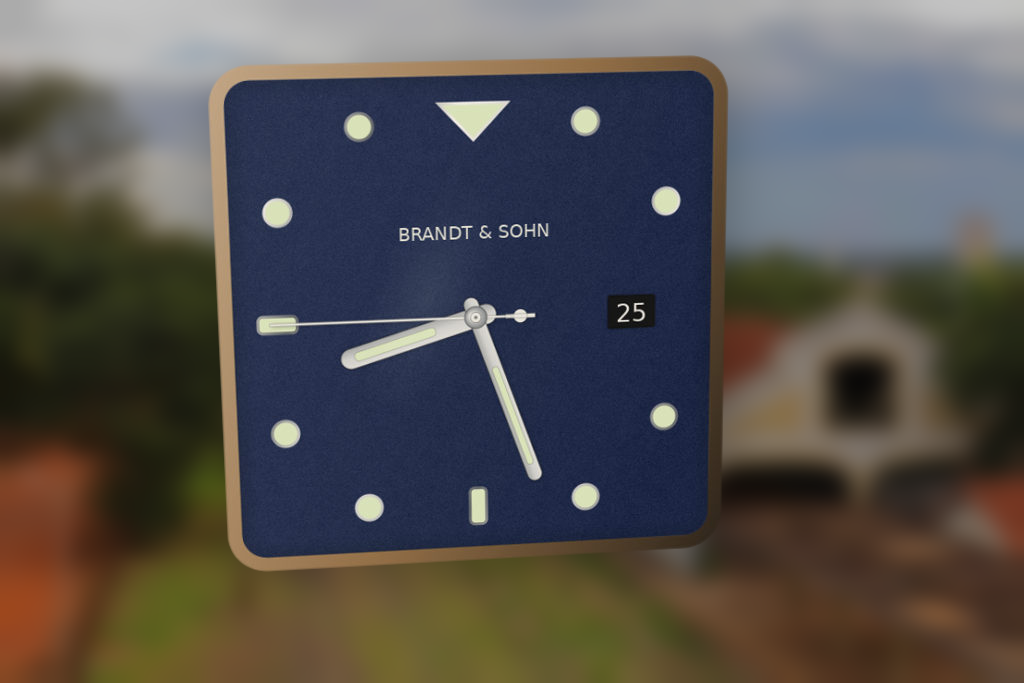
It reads **8:26:45**
